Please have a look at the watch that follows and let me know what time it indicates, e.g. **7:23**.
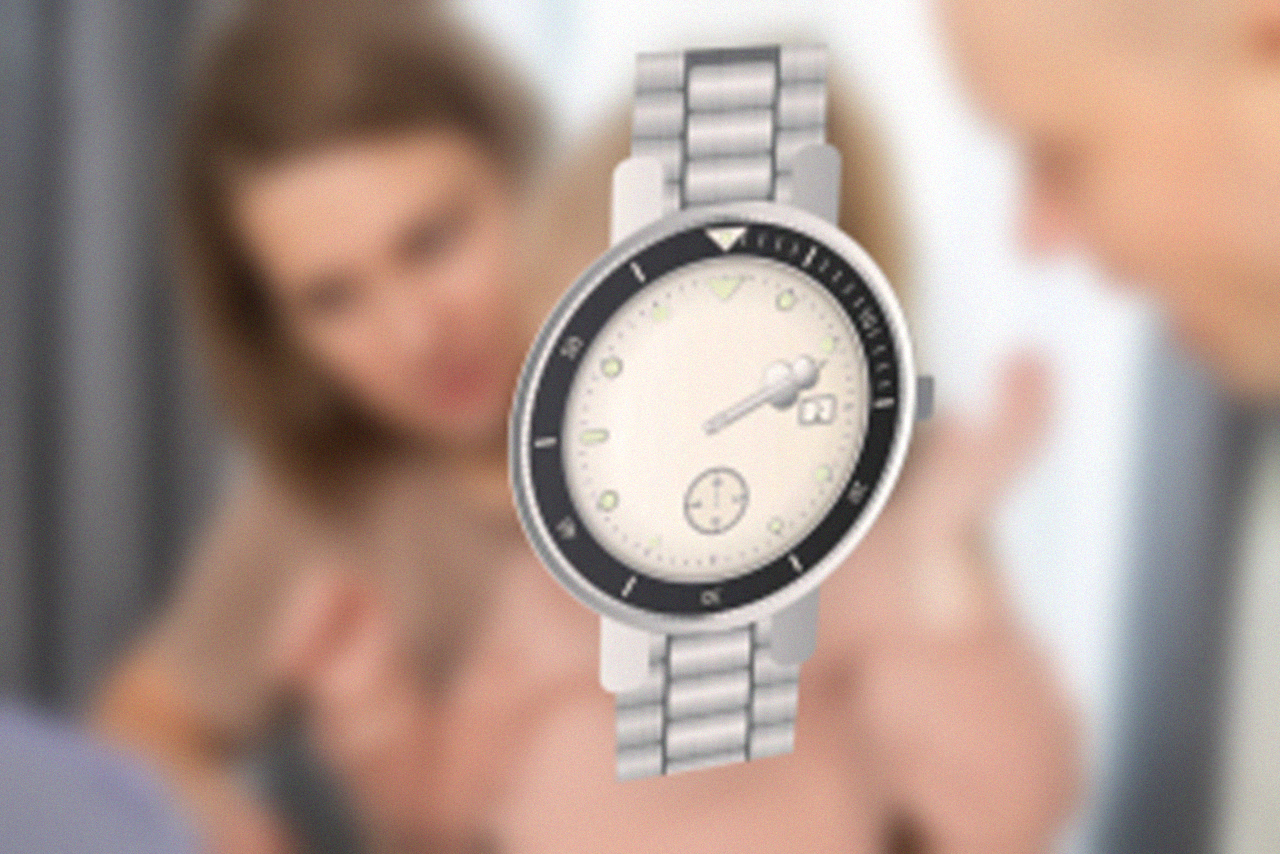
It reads **2:11**
